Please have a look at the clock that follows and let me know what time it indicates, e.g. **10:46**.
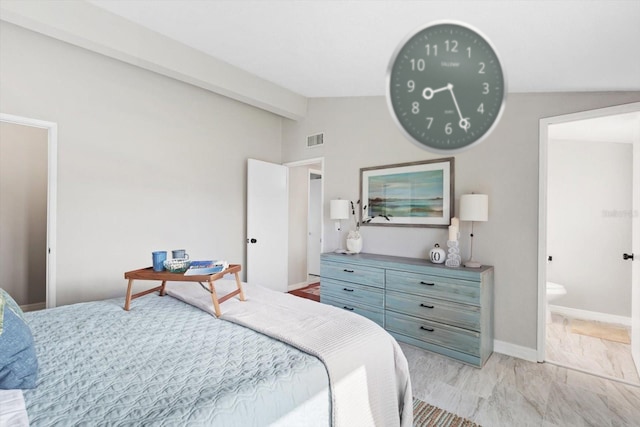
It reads **8:26**
